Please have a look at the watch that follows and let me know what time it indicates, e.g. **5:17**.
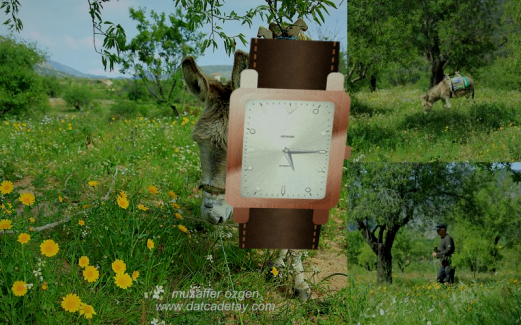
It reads **5:15**
